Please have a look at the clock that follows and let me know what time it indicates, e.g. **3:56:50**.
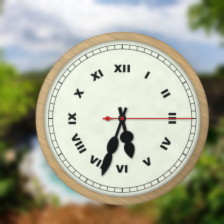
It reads **5:33:15**
